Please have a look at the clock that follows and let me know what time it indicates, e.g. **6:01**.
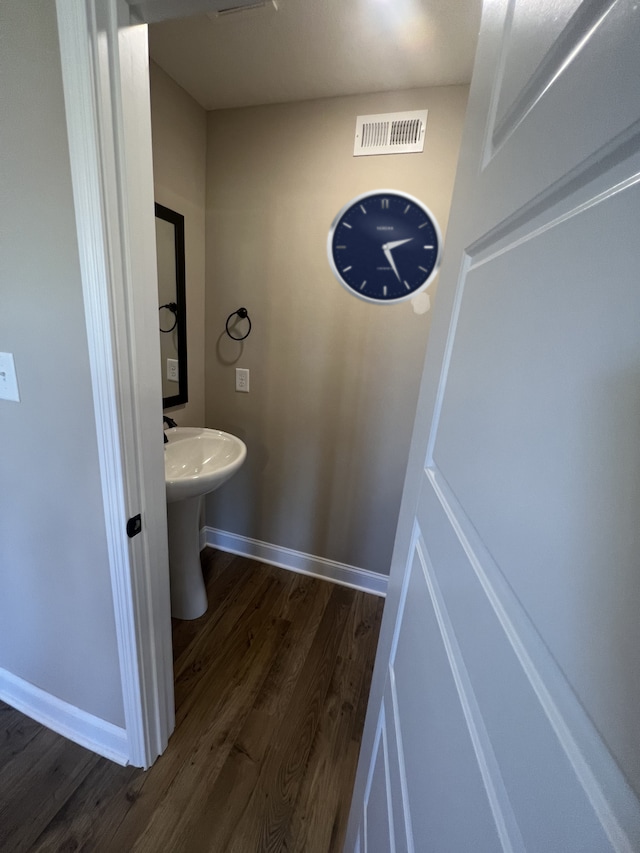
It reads **2:26**
